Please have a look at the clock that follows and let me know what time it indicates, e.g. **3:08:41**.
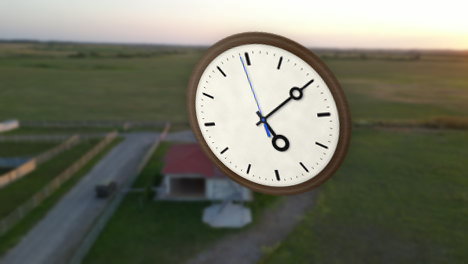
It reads **5:09:59**
